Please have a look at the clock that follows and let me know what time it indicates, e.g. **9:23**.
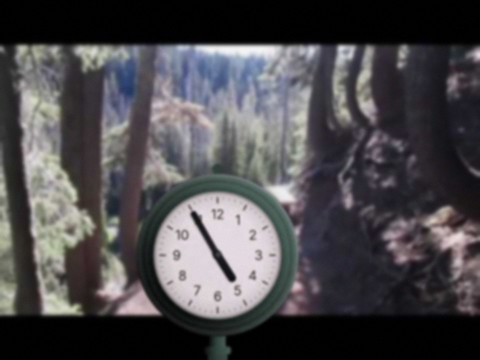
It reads **4:55**
